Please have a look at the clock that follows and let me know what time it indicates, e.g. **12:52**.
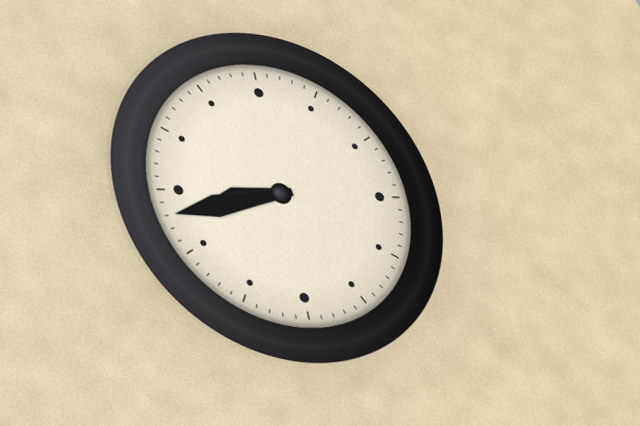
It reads **8:43**
